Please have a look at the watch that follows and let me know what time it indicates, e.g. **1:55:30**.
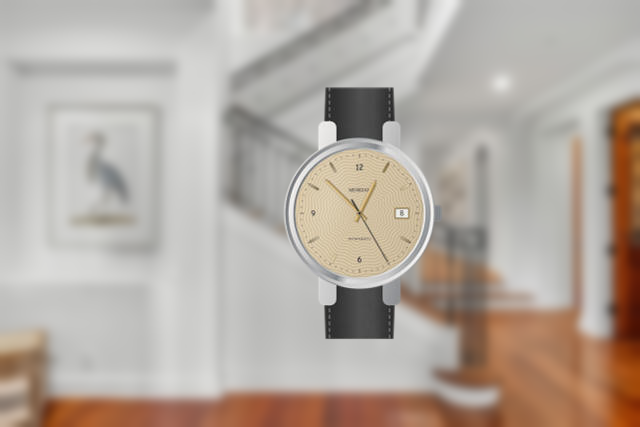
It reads **12:52:25**
